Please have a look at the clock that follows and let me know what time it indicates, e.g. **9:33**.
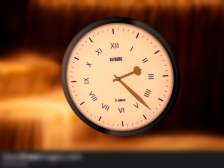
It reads **2:23**
